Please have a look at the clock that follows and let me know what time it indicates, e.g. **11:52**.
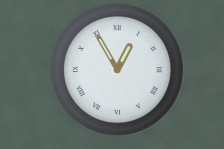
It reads **12:55**
